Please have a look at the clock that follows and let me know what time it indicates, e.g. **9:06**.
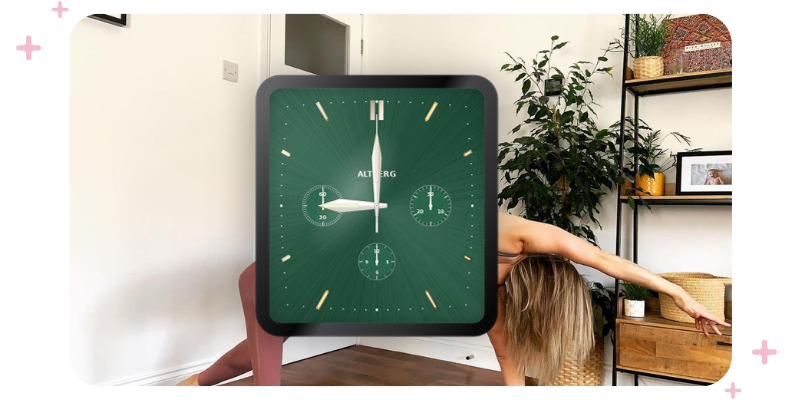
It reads **9:00**
